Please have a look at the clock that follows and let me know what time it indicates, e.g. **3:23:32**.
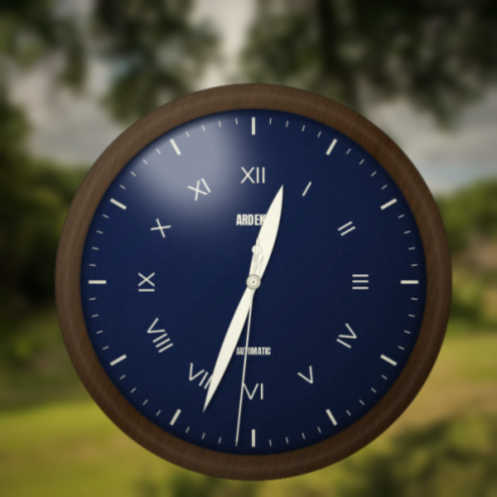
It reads **12:33:31**
